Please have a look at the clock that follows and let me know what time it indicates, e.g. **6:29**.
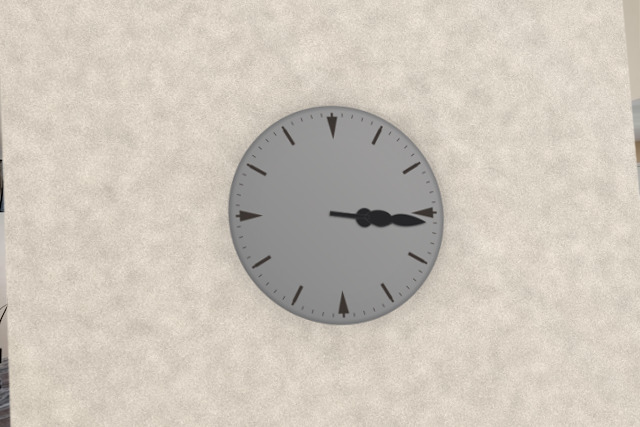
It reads **3:16**
